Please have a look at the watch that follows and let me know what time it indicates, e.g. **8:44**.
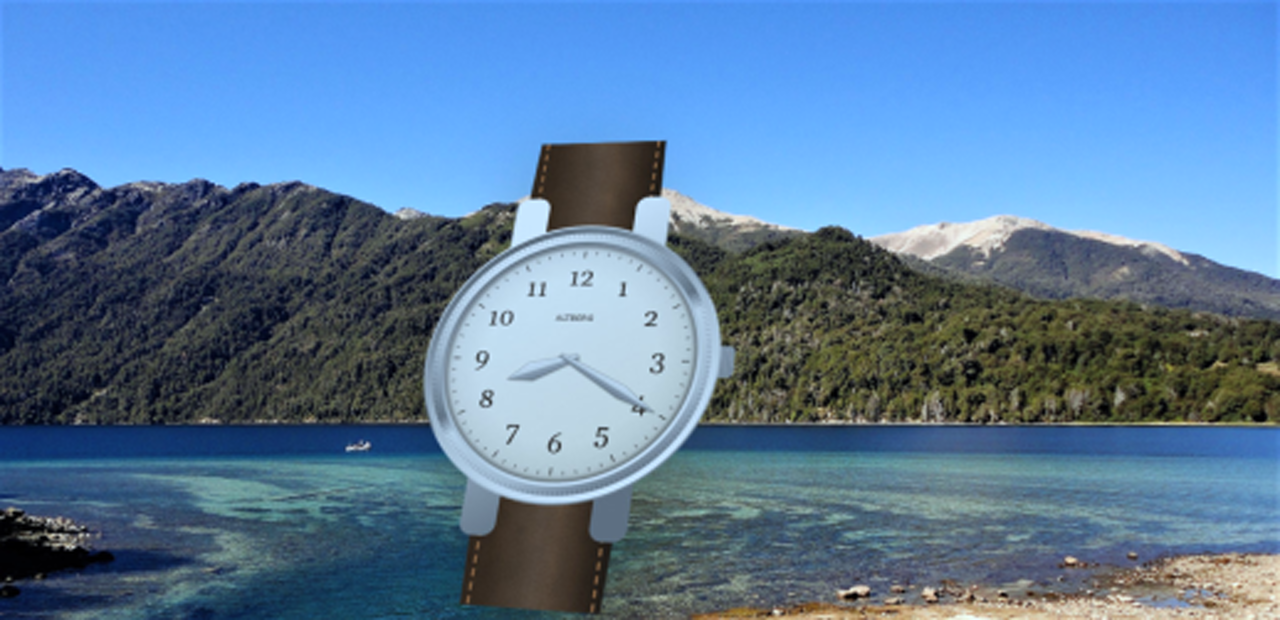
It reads **8:20**
